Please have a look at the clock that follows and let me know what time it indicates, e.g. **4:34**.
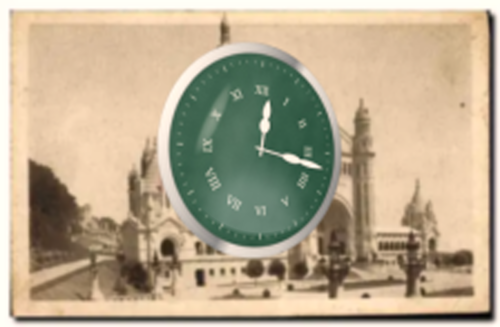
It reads **12:17**
